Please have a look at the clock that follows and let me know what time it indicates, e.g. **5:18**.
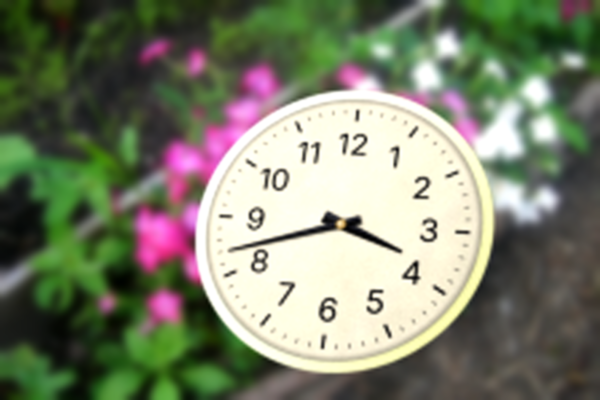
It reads **3:42**
